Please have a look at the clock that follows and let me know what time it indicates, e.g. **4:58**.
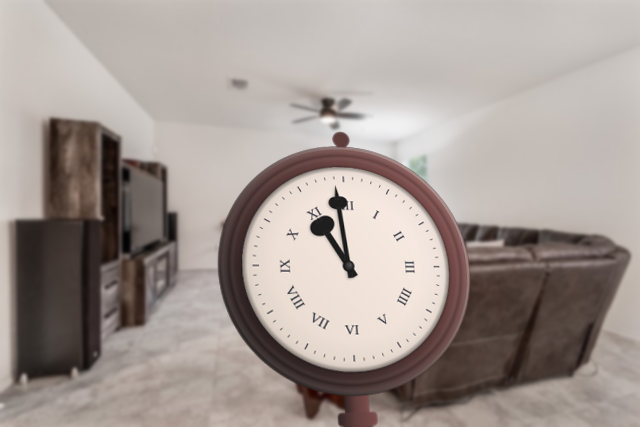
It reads **10:59**
